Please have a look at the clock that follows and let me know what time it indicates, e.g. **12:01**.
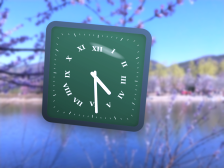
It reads **4:29**
